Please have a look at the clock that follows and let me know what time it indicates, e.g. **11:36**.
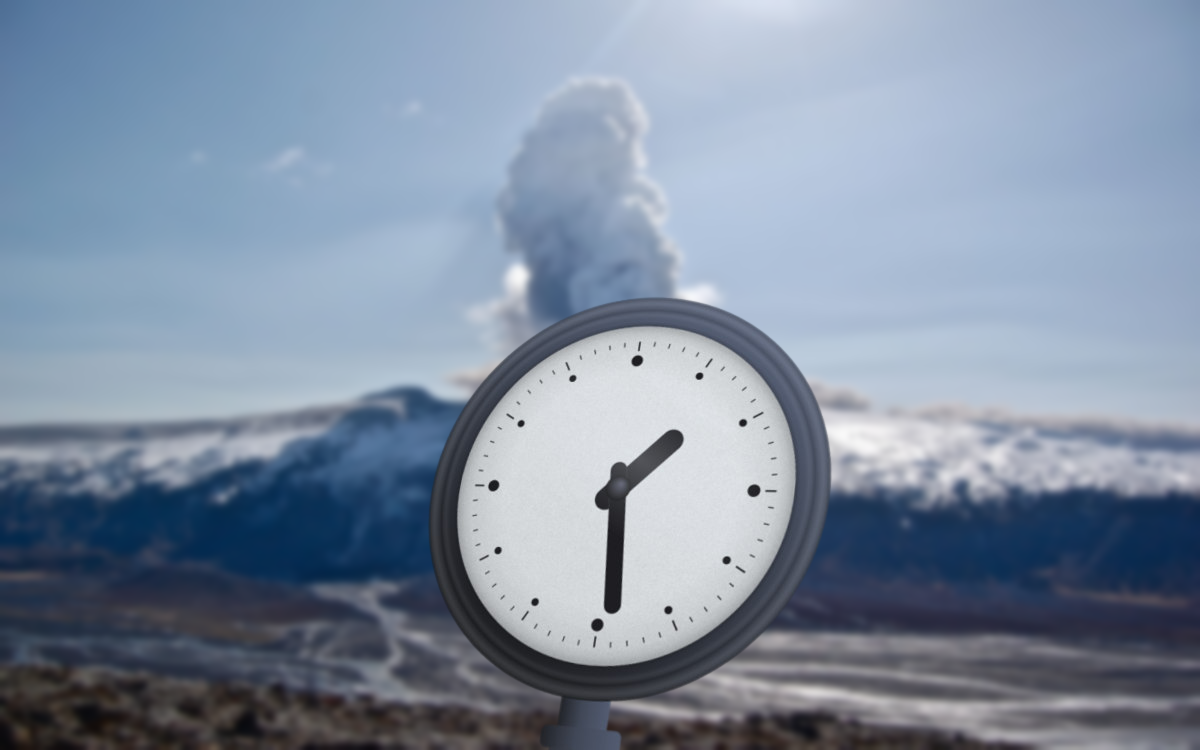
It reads **1:29**
